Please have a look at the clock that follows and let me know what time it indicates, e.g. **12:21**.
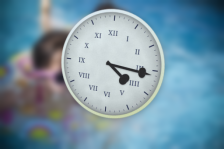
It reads **4:16**
